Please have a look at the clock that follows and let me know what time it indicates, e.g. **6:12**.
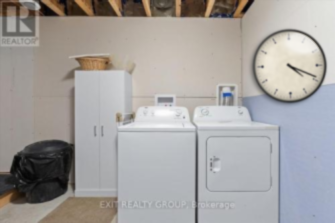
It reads **4:19**
